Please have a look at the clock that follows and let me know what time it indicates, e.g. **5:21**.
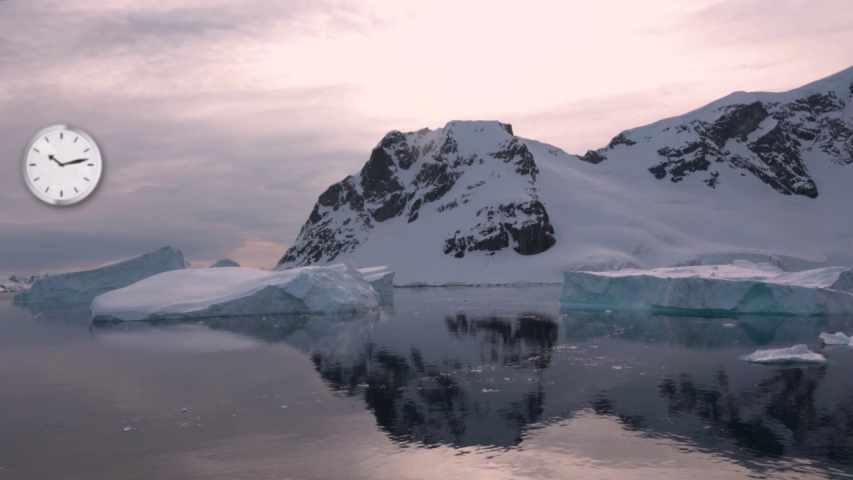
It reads **10:13**
